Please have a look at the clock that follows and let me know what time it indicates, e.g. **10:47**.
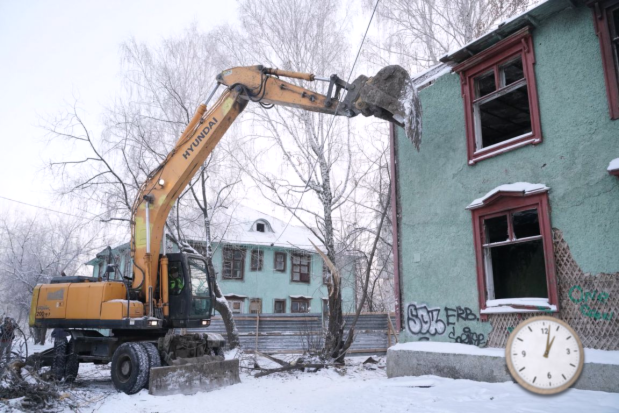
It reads **1:02**
